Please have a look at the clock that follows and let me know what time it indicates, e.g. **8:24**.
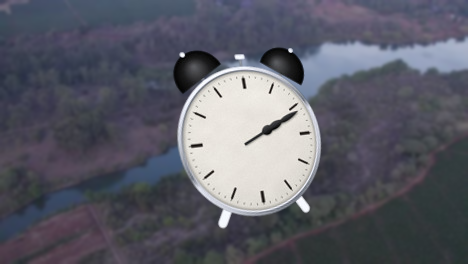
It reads **2:11**
